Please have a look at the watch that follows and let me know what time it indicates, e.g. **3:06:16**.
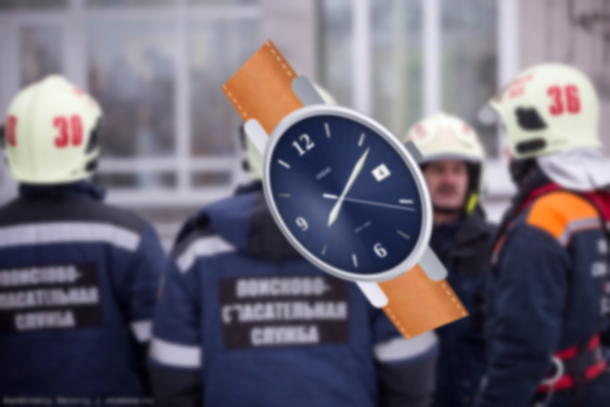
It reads **8:11:21**
